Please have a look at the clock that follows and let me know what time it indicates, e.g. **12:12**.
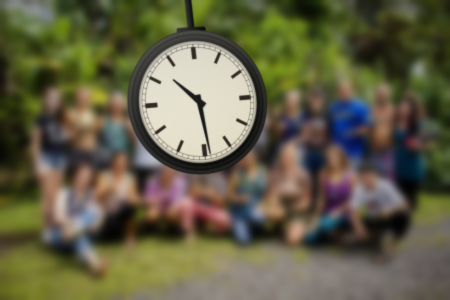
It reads **10:29**
